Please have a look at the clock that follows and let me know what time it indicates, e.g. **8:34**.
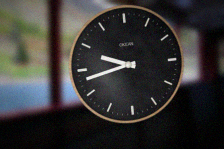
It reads **9:43**
